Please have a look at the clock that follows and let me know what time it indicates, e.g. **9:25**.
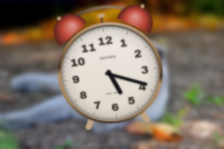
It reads **5:19**
